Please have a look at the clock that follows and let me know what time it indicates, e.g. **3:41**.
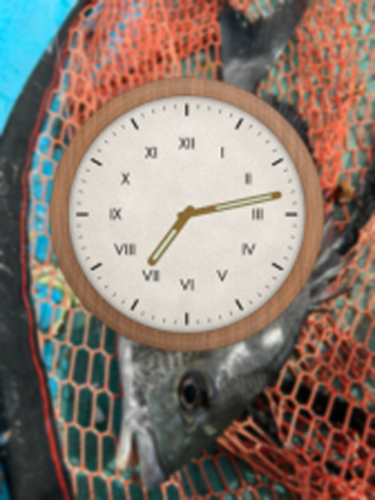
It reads **7:13**
